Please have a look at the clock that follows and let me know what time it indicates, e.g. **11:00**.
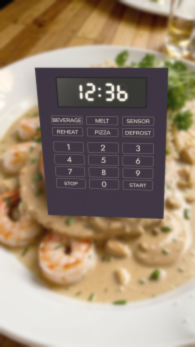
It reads **12:36**
